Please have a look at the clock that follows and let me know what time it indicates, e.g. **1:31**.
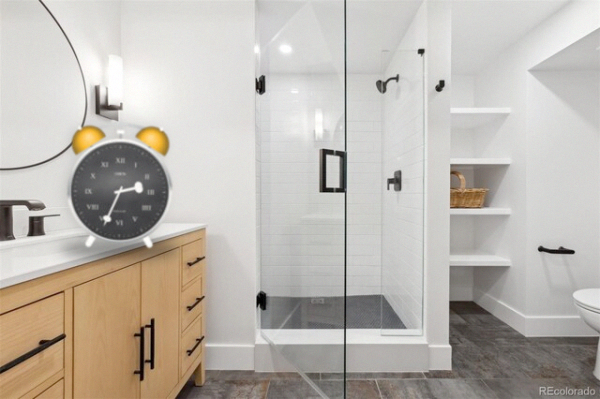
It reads **2:34**
